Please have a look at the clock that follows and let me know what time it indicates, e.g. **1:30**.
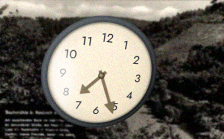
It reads **7:26**
